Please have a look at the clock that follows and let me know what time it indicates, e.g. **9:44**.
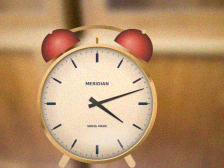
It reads **4:12**
